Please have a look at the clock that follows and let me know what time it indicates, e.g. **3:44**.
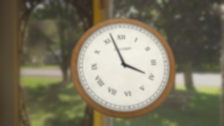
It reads **3:57**
